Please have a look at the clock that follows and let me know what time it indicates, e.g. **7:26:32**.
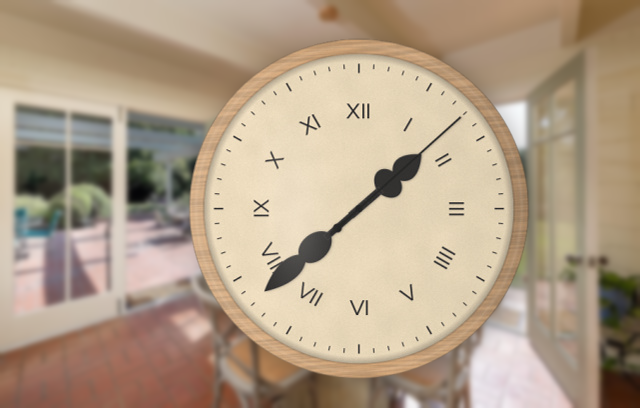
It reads **1:38:08**
